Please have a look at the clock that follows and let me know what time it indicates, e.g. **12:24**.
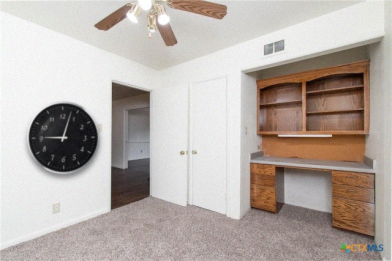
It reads **9:03**
